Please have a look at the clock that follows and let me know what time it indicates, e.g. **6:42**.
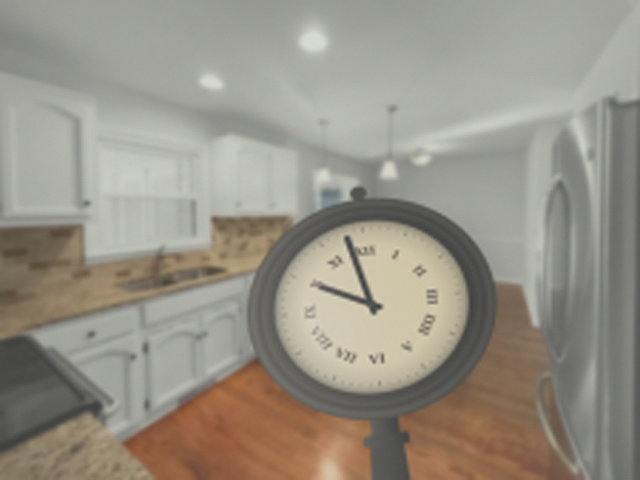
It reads **9:58**
